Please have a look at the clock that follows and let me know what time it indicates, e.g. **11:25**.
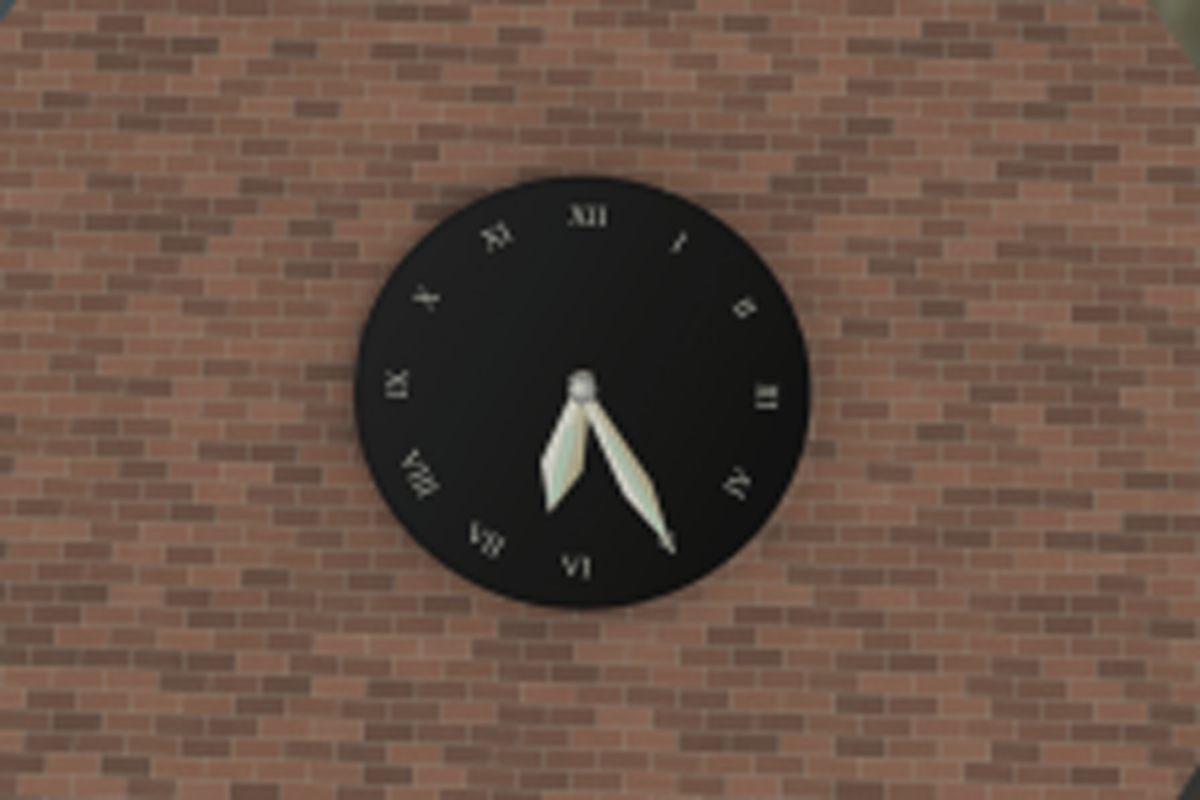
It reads **6:25**
